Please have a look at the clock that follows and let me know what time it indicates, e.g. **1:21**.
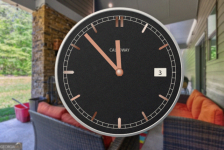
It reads **11:53**
